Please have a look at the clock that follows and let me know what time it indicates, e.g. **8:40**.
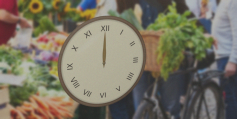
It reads **12:00**
